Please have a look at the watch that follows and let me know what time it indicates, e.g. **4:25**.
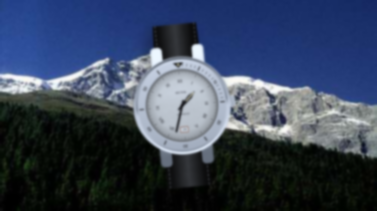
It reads **1:33**
